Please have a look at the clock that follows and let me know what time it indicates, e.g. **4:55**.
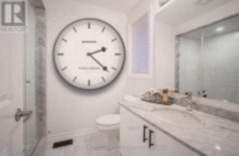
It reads **2:22**
